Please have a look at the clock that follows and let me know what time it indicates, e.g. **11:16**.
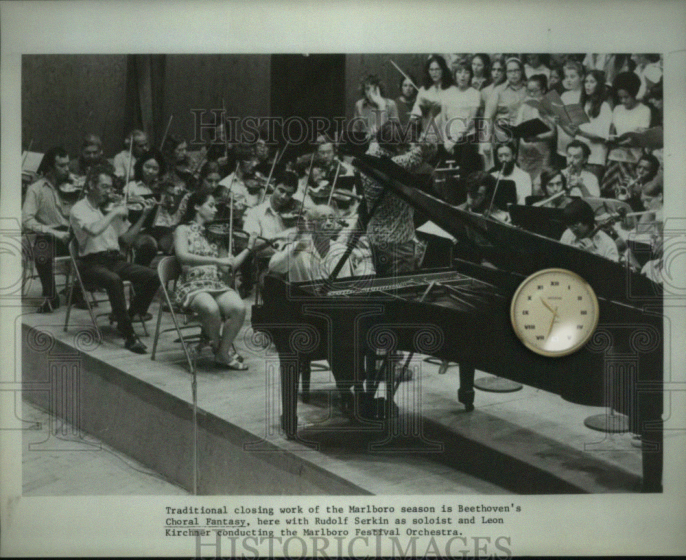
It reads **10:33**
